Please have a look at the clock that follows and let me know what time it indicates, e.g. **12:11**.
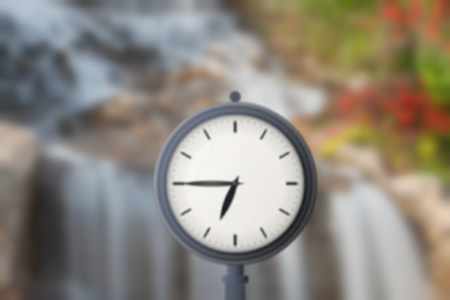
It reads **6:45**
